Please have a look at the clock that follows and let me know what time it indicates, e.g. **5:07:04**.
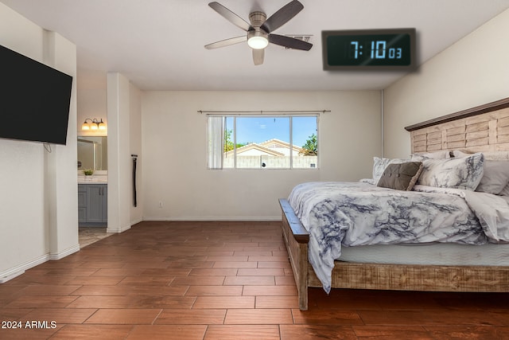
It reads **7:10:03**
